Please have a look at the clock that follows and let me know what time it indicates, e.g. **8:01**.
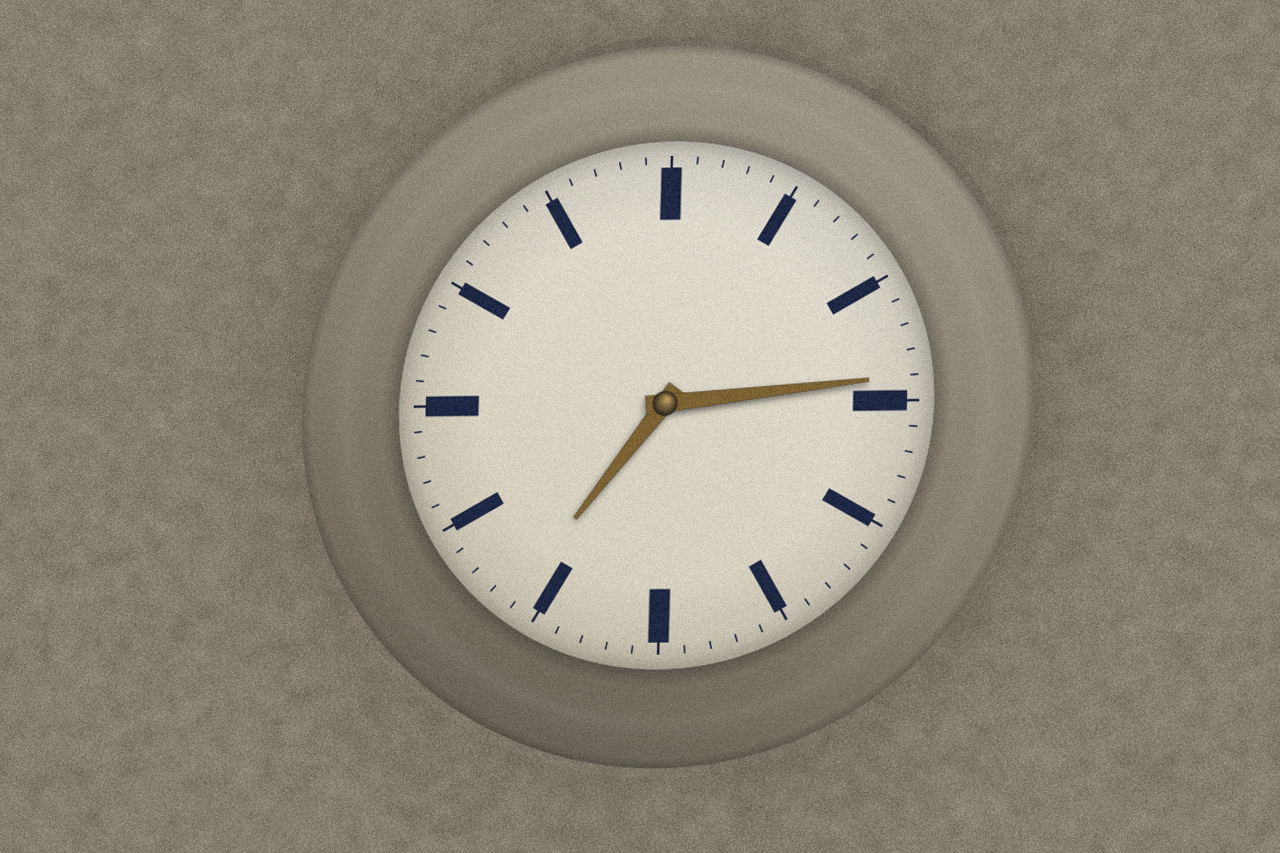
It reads **7:14**
